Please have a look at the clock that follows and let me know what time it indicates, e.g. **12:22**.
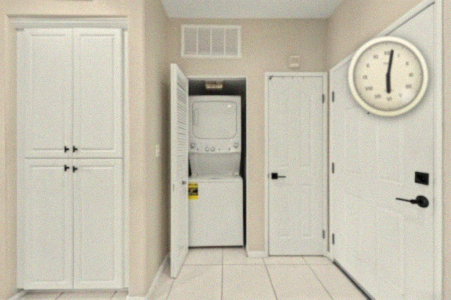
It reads **6:02**
